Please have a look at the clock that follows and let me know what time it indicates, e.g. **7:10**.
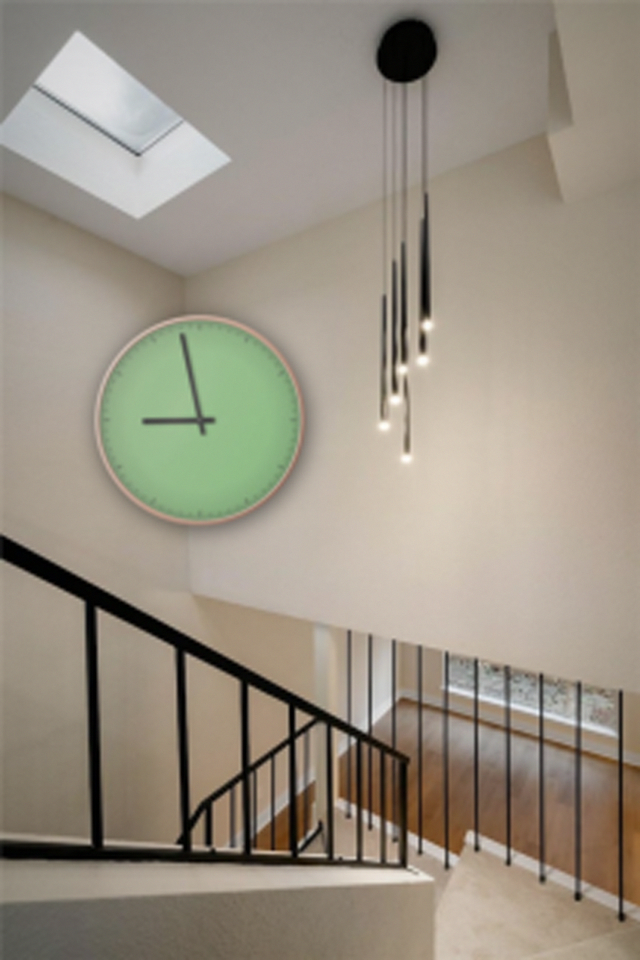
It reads **8:58**
